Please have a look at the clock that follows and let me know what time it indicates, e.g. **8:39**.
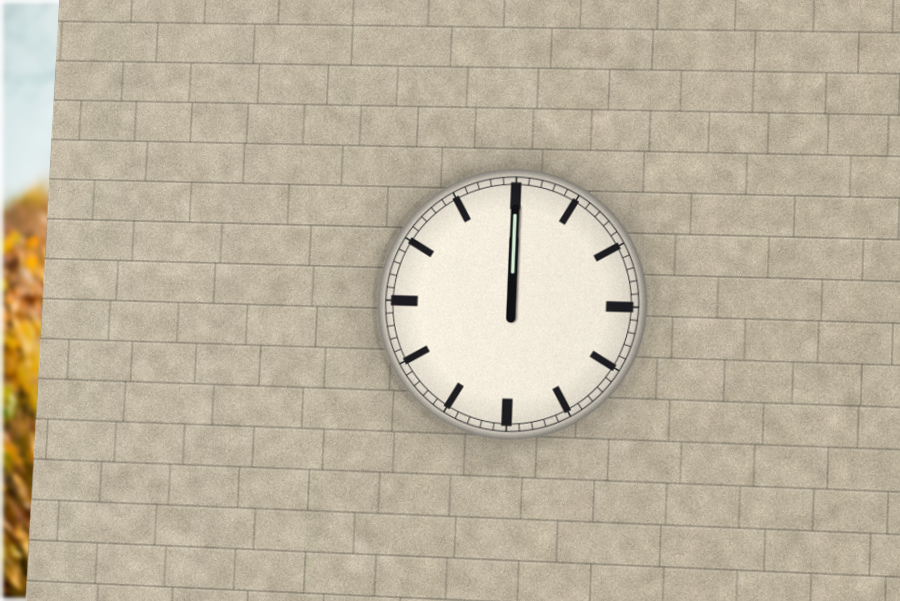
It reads **12:00**
